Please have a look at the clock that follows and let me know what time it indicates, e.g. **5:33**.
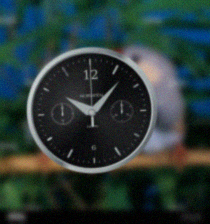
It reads **10:07**
